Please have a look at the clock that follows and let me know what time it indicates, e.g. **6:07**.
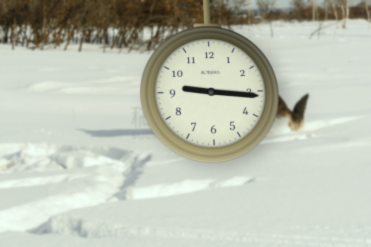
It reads **9:16**
